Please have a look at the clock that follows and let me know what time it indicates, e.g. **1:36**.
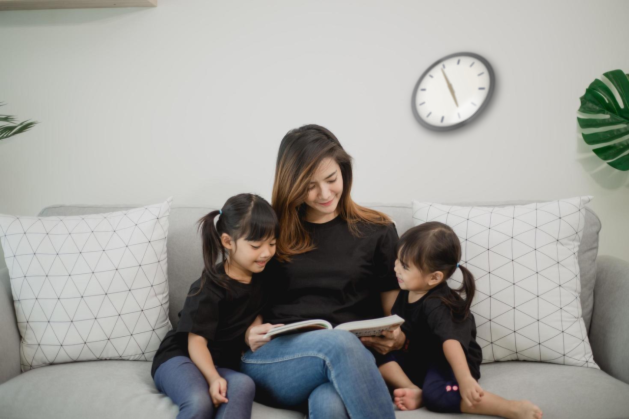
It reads **4:54**
